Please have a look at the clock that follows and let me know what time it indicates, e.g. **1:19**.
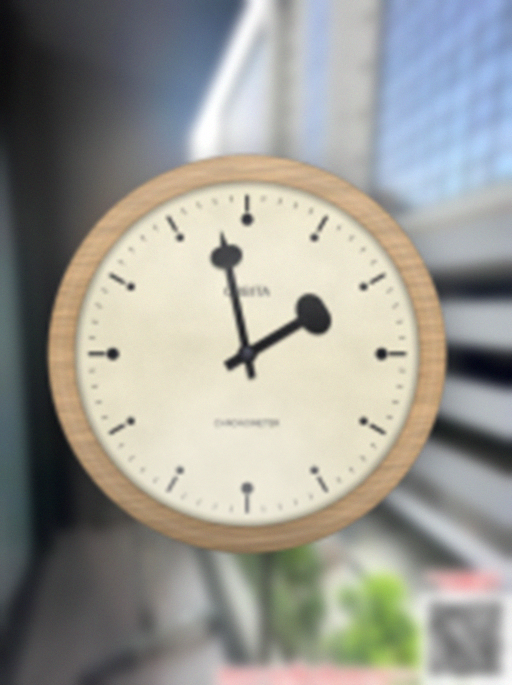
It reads **1:58**
